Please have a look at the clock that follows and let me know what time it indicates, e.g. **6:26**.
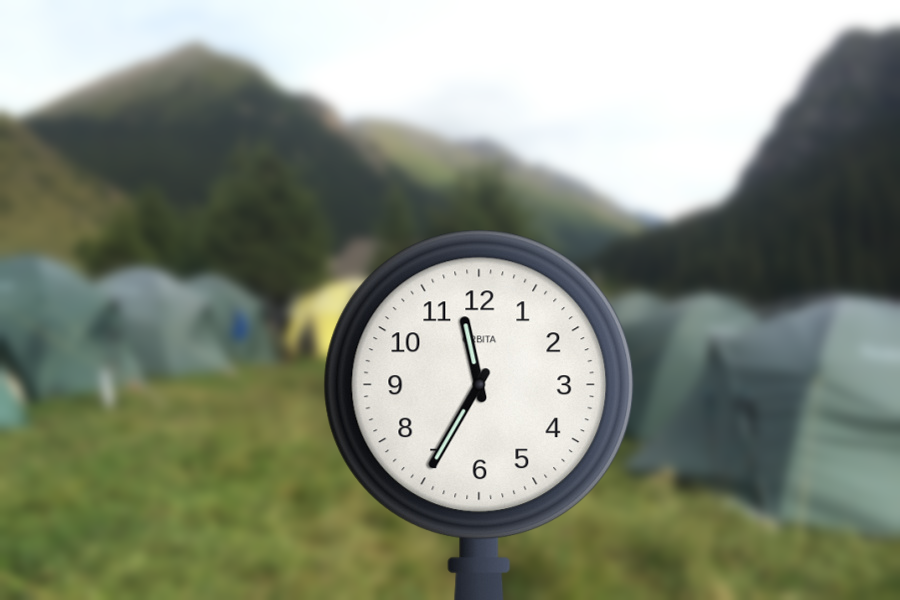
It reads **11:35**
